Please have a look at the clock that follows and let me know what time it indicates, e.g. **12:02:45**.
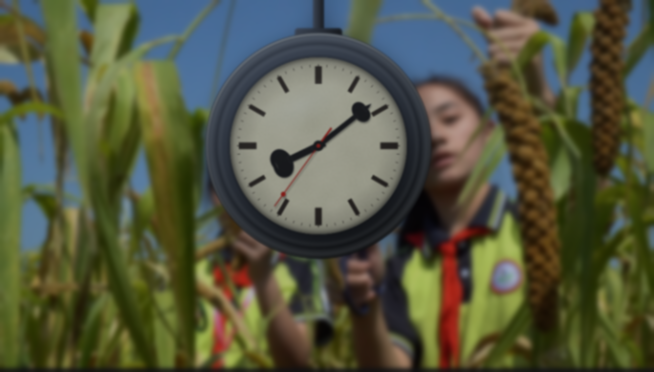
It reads **8:08:36**
